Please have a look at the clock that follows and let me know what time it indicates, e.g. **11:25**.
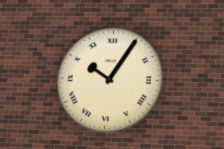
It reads **10:05**
